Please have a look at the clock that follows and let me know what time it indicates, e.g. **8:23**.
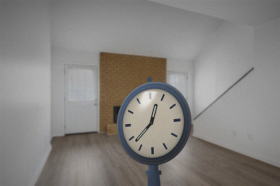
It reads **12:38**
